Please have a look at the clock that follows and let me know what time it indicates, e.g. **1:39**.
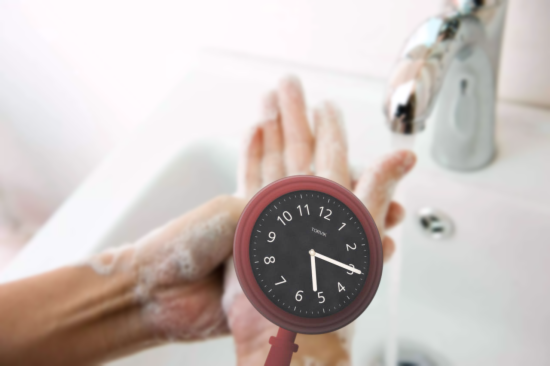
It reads **5:15**
